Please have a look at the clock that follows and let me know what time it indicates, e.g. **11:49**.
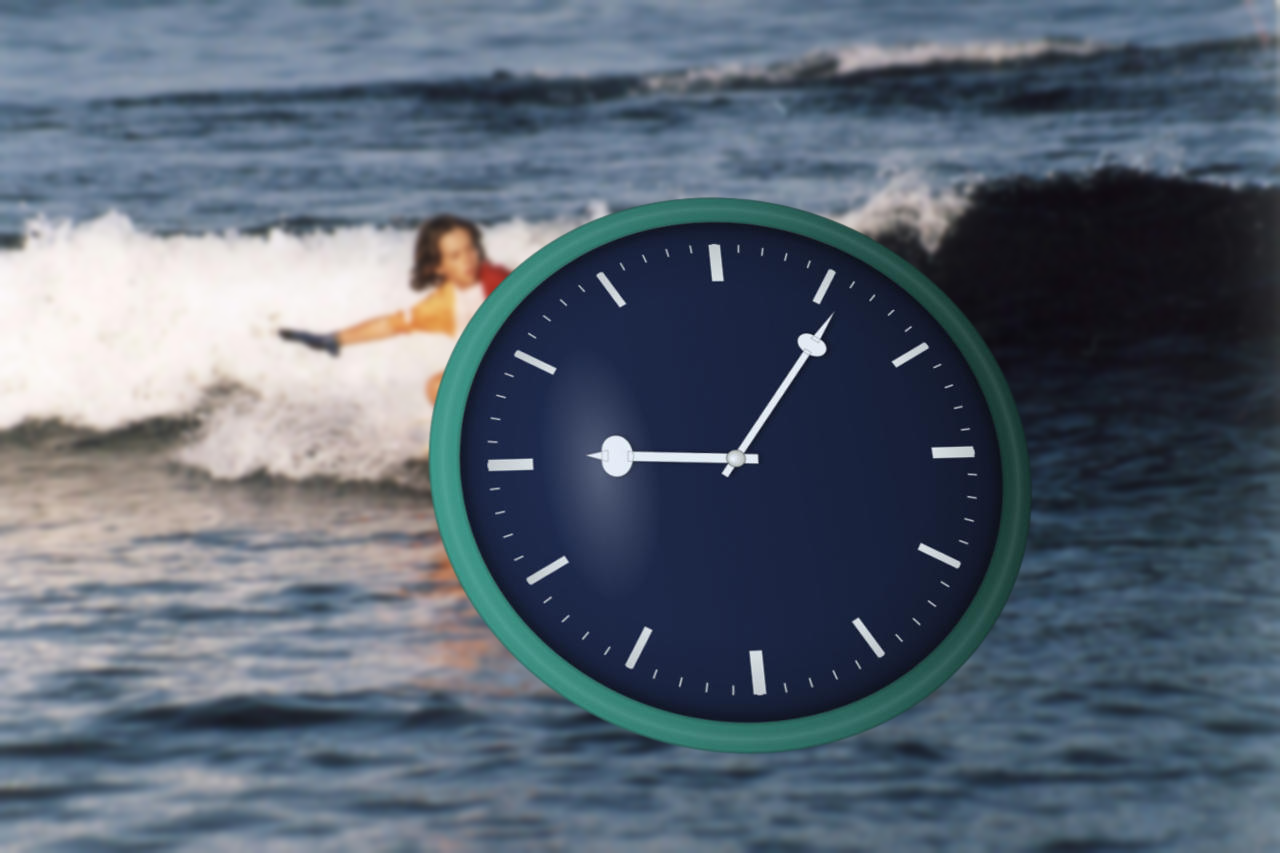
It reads **9:06**
